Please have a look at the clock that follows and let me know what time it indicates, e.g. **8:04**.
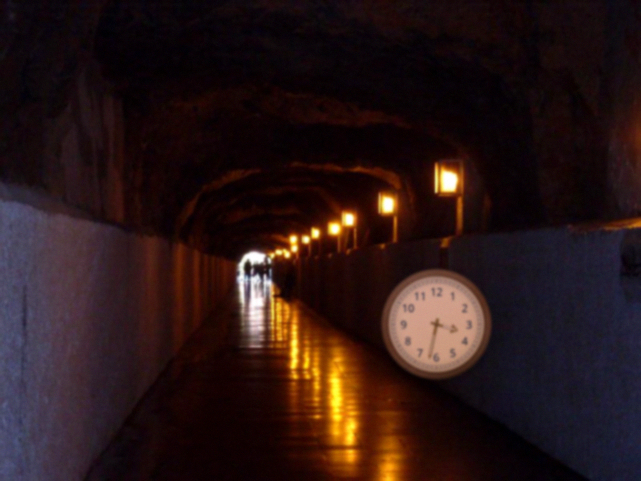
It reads **3:32**
